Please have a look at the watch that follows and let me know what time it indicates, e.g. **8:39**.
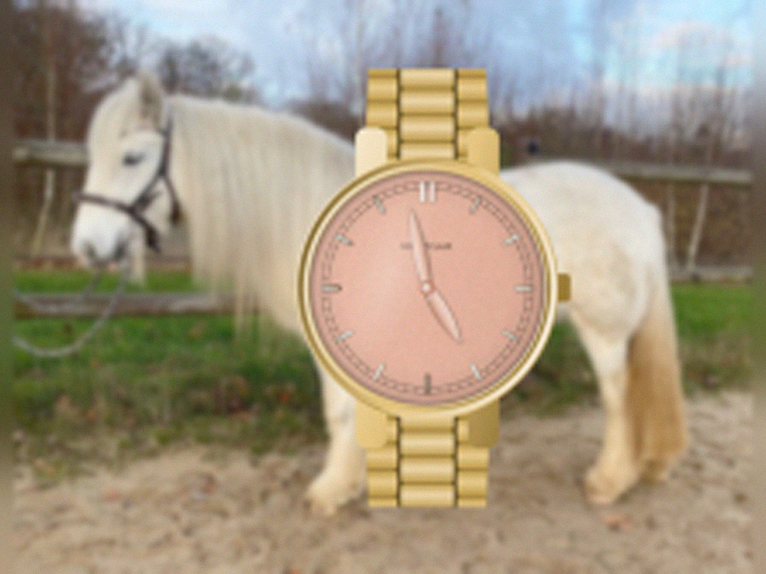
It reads **4:58**
